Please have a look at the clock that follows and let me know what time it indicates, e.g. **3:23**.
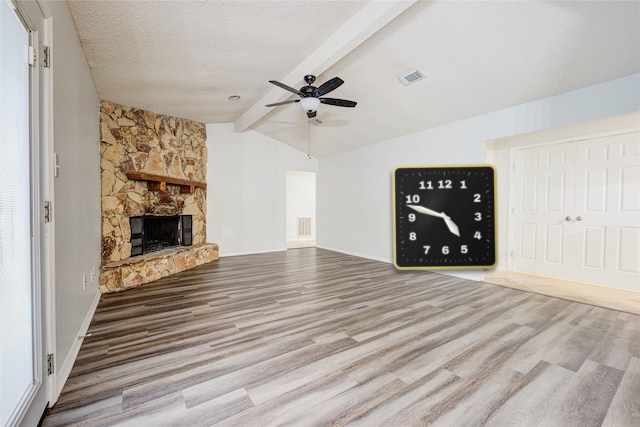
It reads **4:48**
